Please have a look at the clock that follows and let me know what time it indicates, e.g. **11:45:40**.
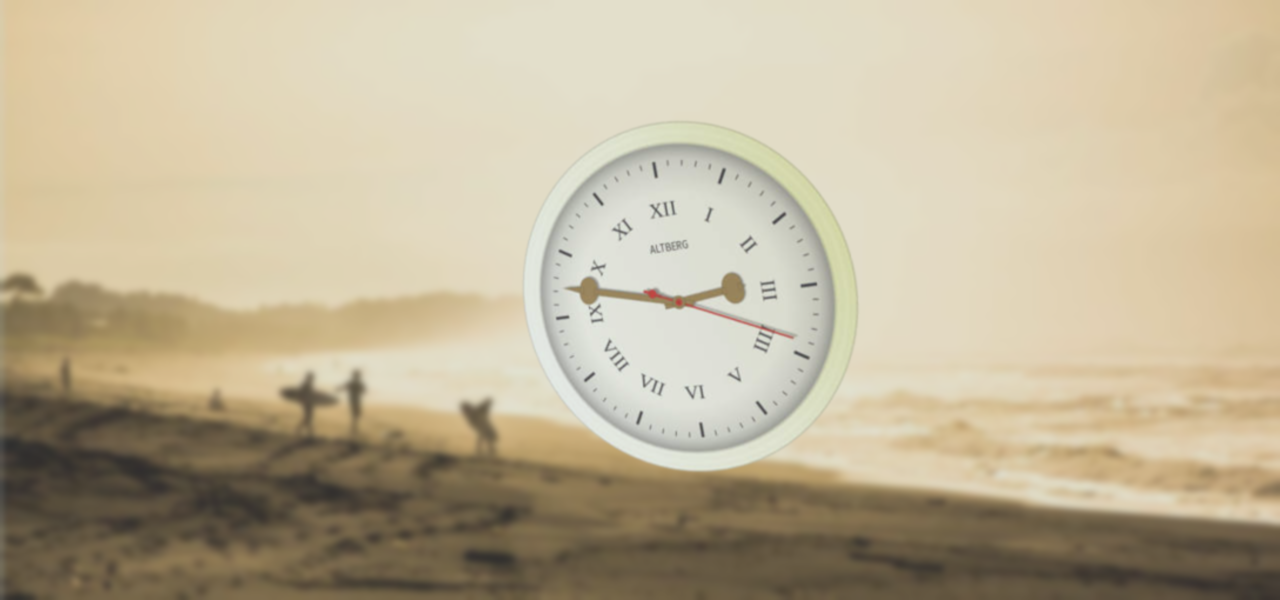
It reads **2:47:19**
